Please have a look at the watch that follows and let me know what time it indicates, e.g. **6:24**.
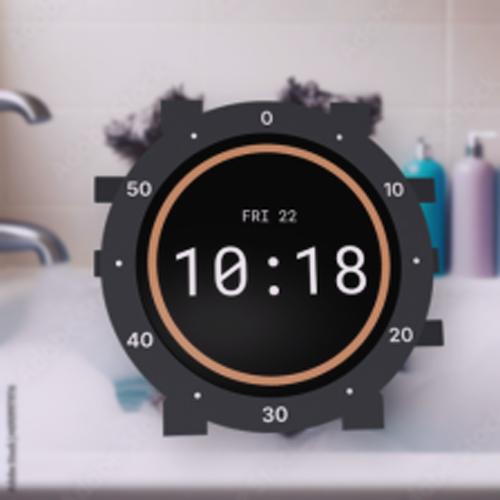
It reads **10:18**
